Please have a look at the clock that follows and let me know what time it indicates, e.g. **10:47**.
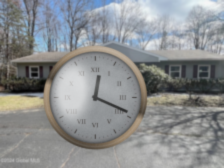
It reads **12:19**
